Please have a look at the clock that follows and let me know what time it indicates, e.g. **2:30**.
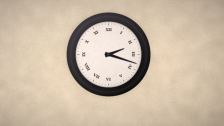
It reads **2:18**
